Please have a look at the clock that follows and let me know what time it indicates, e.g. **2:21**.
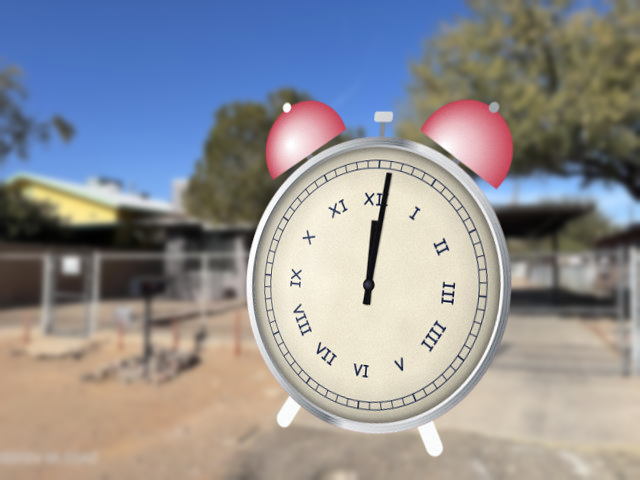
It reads **12:01**
